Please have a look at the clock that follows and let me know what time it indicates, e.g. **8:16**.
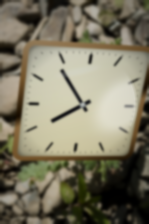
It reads **7:54**
